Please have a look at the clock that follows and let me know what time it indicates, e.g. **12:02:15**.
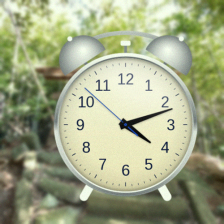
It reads **4:11:52**
